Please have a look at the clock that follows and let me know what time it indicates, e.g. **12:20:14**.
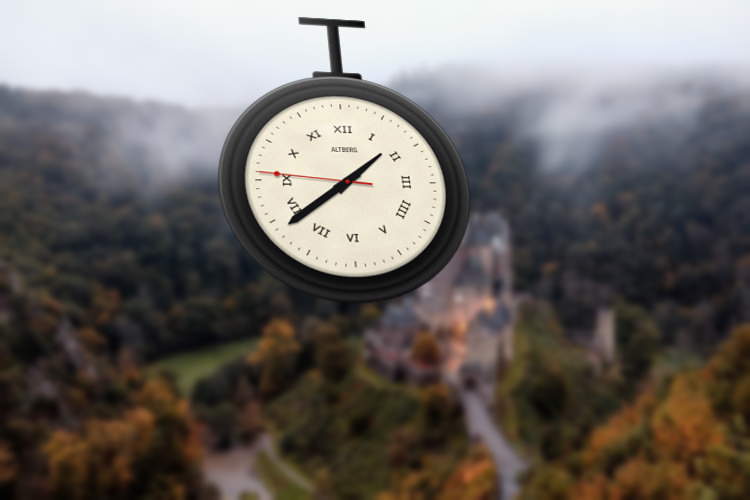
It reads **1:38:46**
